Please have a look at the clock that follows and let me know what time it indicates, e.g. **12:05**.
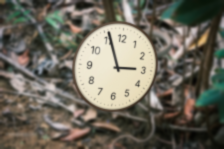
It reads **2:56**
